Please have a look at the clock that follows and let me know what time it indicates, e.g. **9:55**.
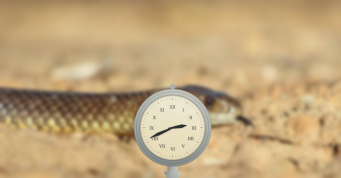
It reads **2:41**
